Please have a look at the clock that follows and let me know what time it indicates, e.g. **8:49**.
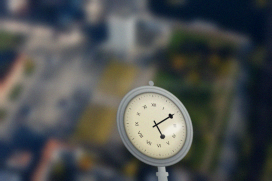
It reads **5:10**
